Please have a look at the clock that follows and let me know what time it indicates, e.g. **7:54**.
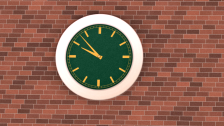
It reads **9:53**
